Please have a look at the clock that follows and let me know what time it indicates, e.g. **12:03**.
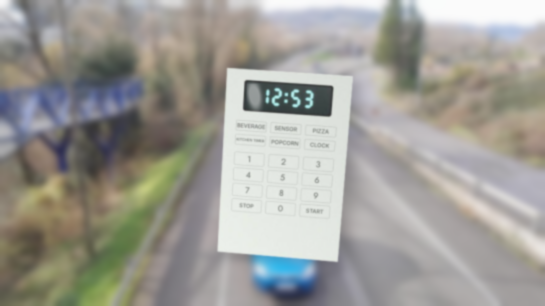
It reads **12:53**
